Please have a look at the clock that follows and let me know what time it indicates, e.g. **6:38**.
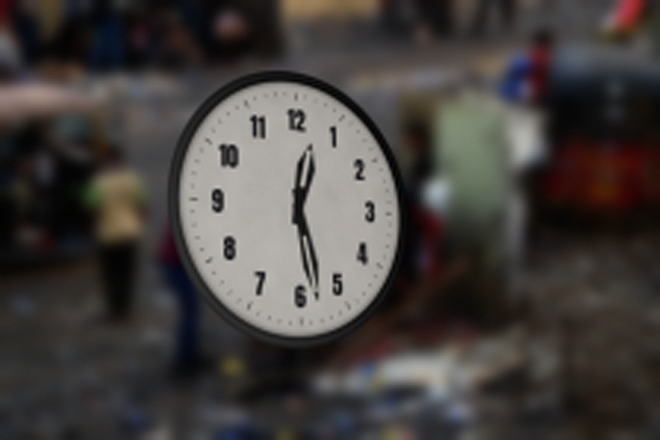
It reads **12:28**
